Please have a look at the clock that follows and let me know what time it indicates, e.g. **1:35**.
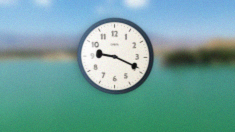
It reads **9:19**
